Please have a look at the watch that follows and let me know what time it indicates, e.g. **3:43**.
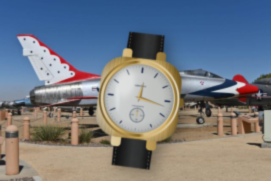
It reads **12:17**
